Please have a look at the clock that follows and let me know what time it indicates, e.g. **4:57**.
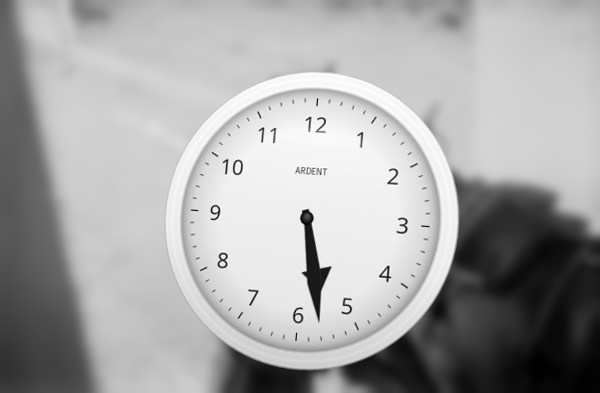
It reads **5:28**
